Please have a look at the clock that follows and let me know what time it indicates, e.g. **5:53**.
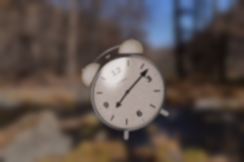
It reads **8:12**
